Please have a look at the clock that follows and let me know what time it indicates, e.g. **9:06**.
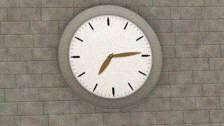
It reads **7:14**
